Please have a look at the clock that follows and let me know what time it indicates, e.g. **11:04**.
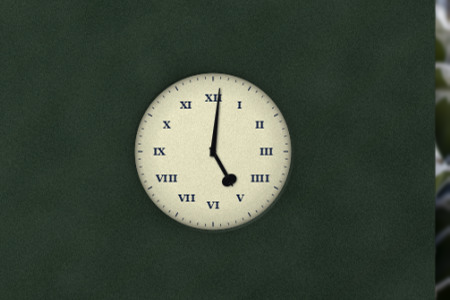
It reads **5:01**
